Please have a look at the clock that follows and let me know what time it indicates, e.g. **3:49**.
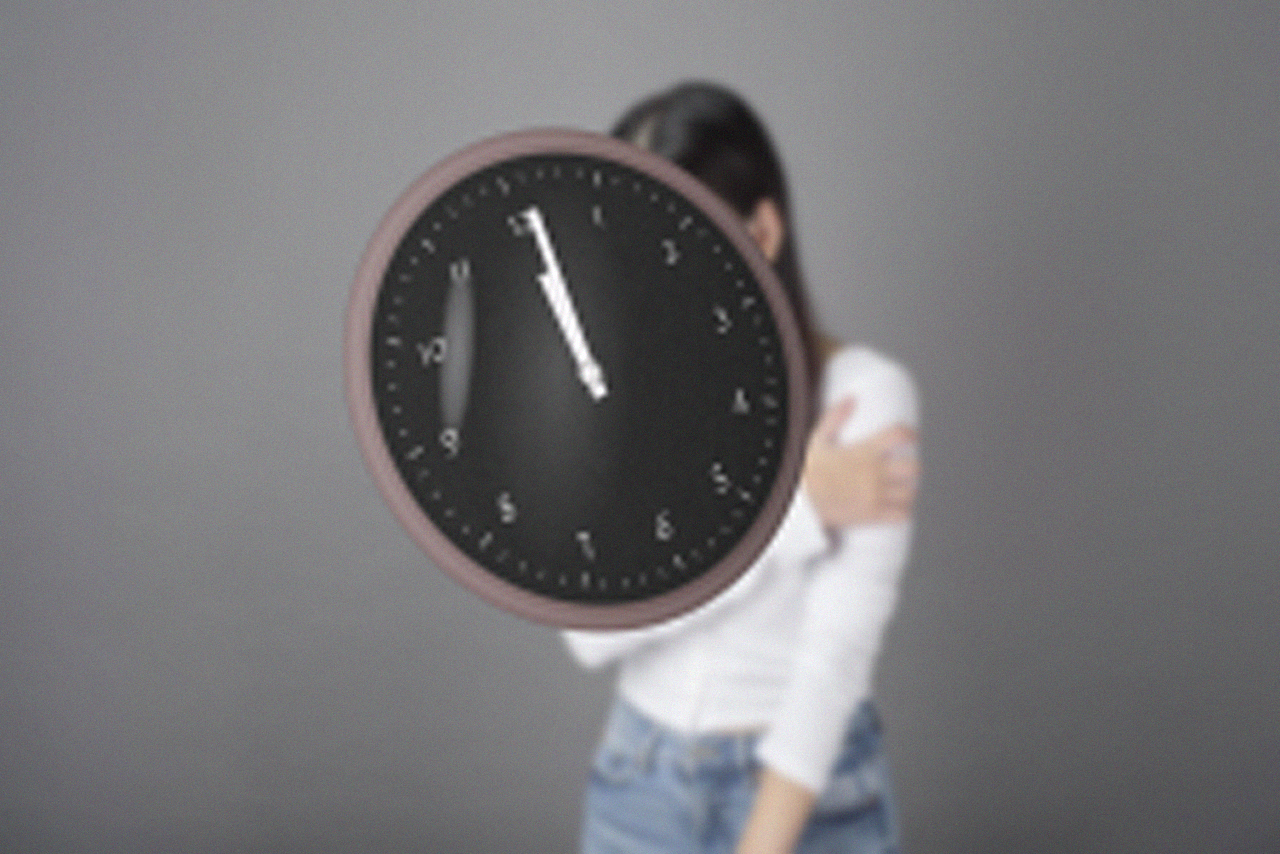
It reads **12:01**
